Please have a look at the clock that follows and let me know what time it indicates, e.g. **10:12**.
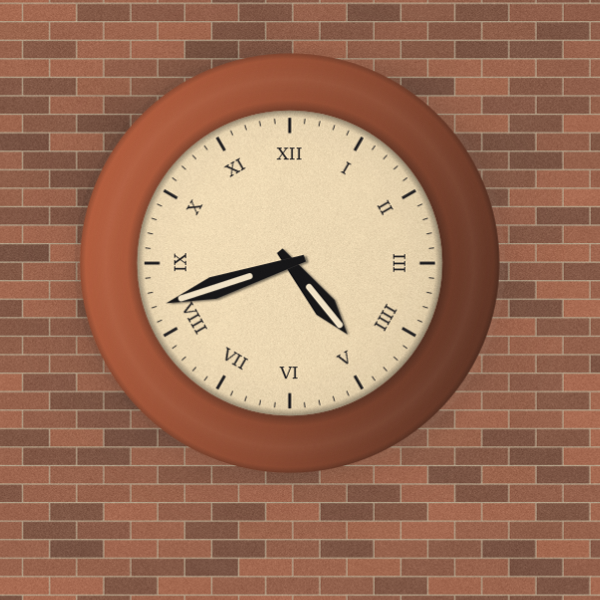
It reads **4:42**
